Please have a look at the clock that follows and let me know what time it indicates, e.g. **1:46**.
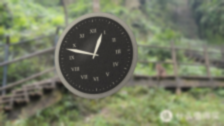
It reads **12:48**
